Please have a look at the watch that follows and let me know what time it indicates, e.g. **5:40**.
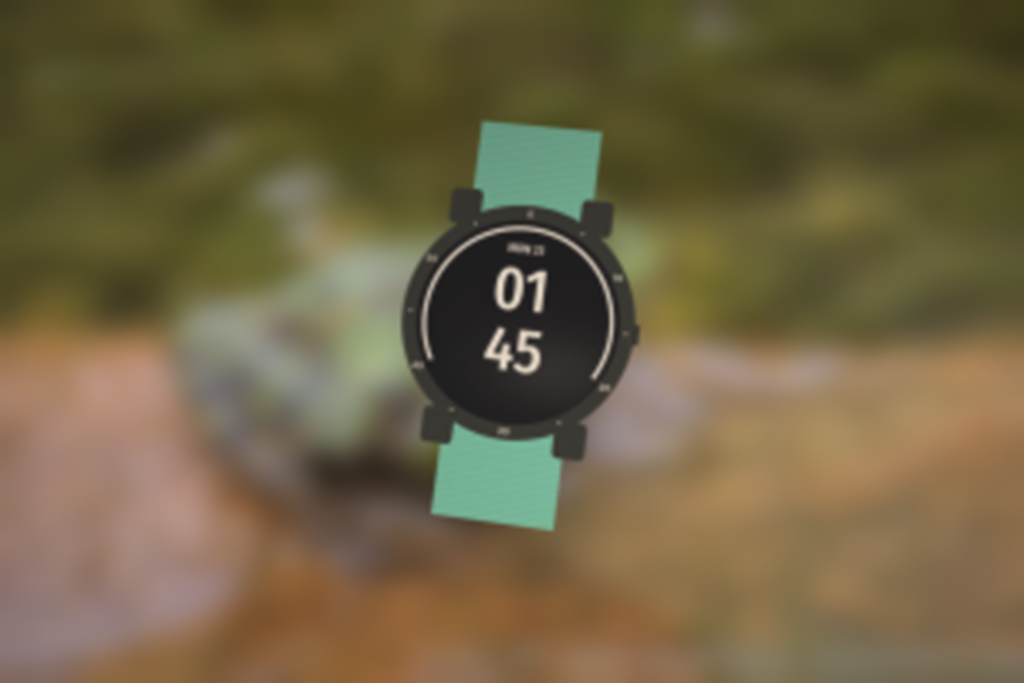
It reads **1:45**
